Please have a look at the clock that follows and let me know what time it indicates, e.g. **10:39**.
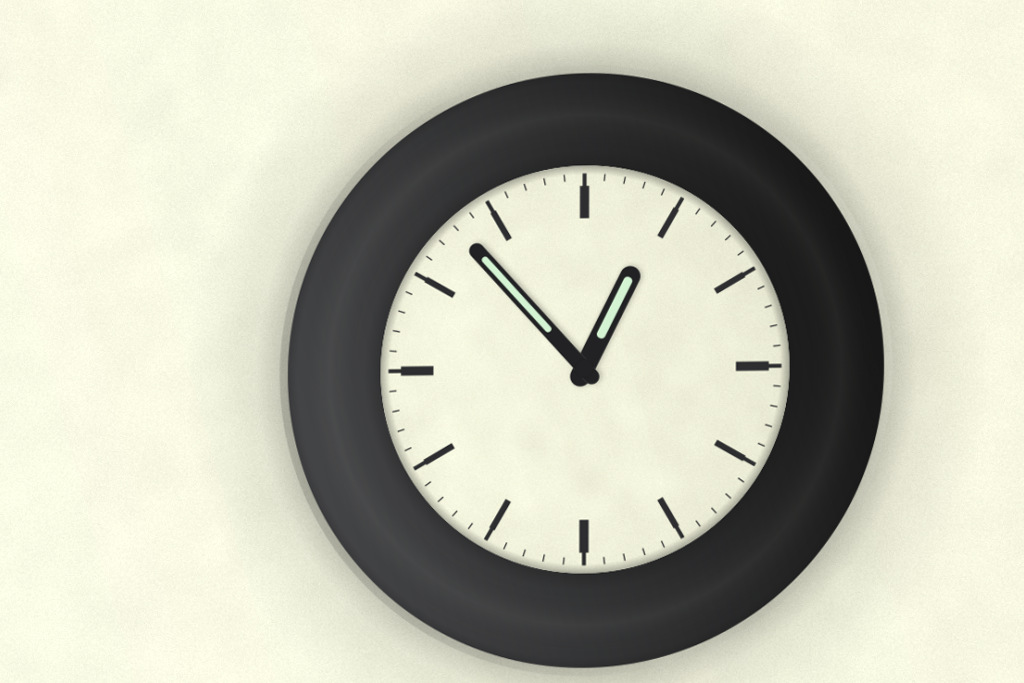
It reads **12:53**
